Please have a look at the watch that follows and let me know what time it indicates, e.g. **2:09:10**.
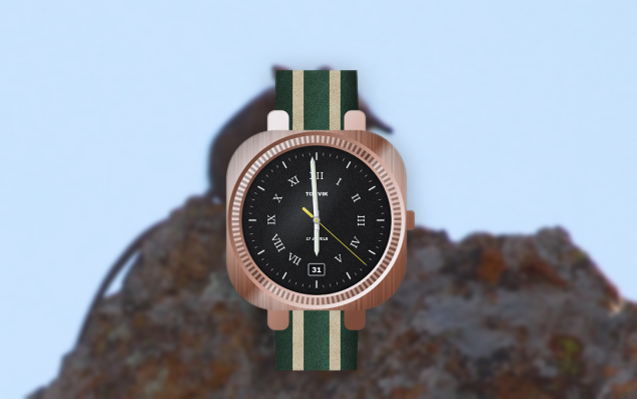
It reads **5:59:22**
